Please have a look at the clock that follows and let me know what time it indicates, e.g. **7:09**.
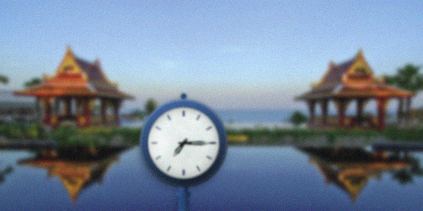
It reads **7:15**
